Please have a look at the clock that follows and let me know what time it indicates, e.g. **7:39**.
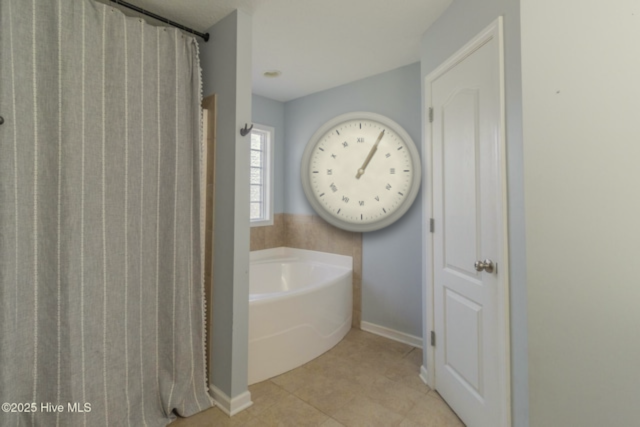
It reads **1:05**
